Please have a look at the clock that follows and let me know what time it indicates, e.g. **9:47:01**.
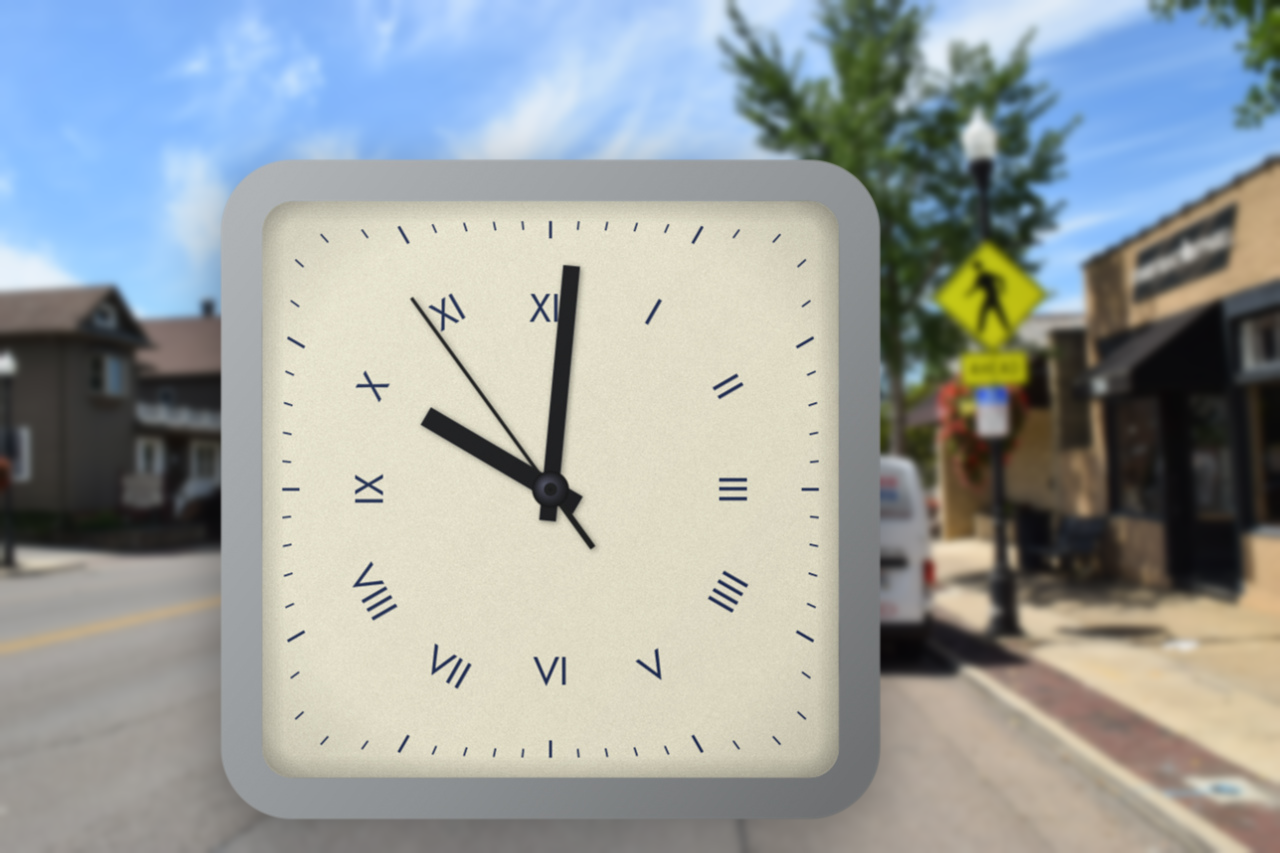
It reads **10:00:54**
